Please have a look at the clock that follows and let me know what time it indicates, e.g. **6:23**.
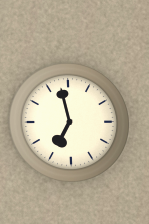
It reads **6:58**
